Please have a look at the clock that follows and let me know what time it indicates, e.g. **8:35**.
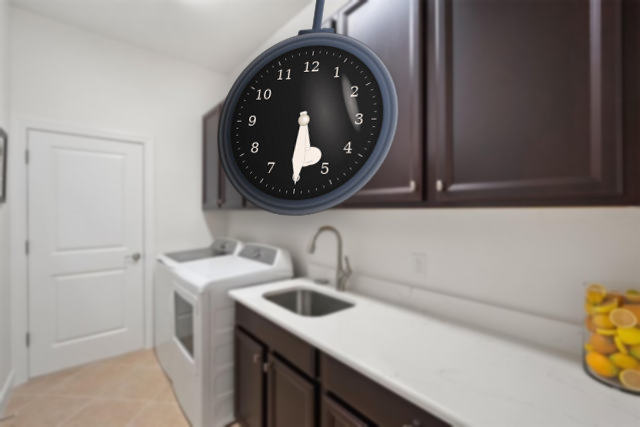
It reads **5:30**
